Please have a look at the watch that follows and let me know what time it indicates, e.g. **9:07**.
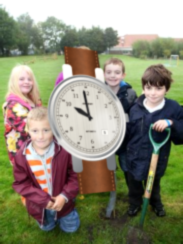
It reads **9:59**
